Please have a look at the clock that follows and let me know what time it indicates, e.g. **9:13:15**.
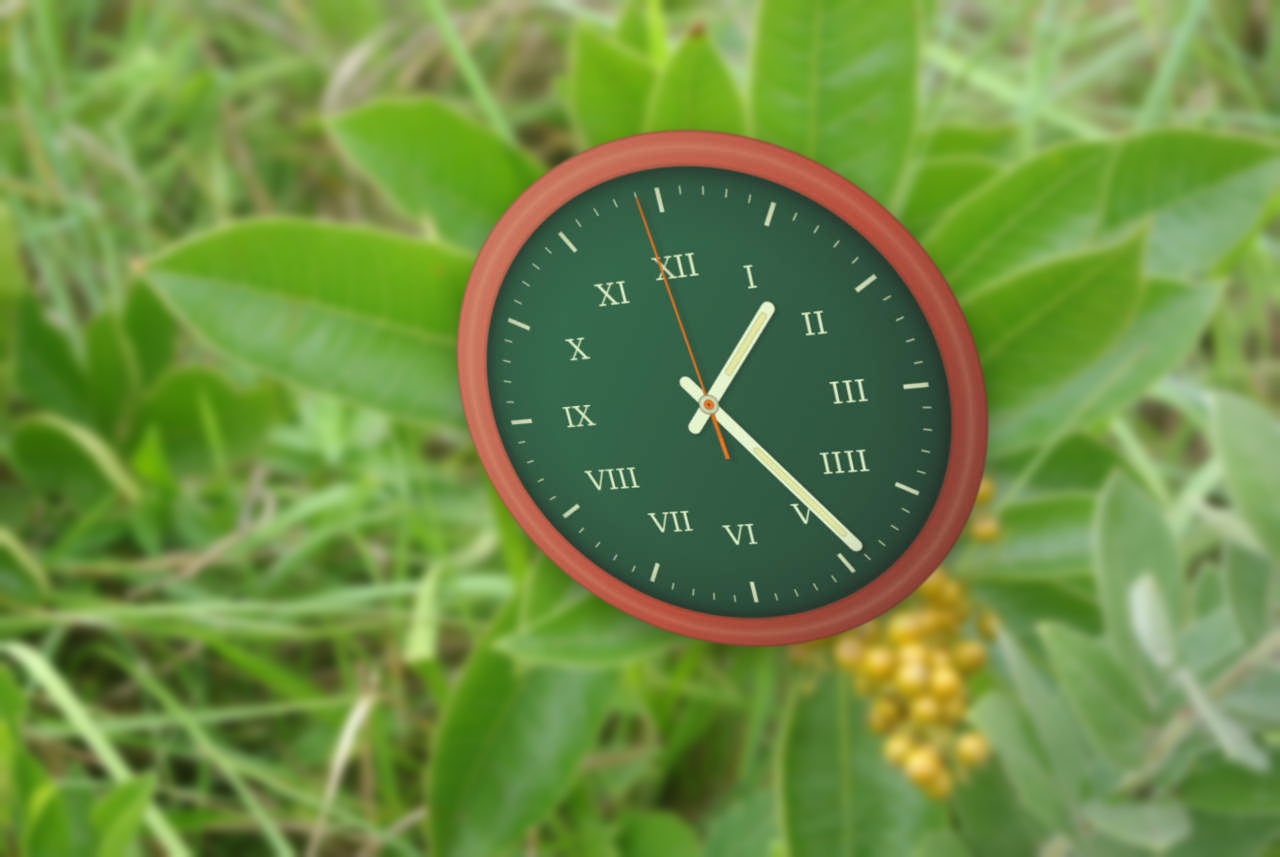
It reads **1:23:59**
